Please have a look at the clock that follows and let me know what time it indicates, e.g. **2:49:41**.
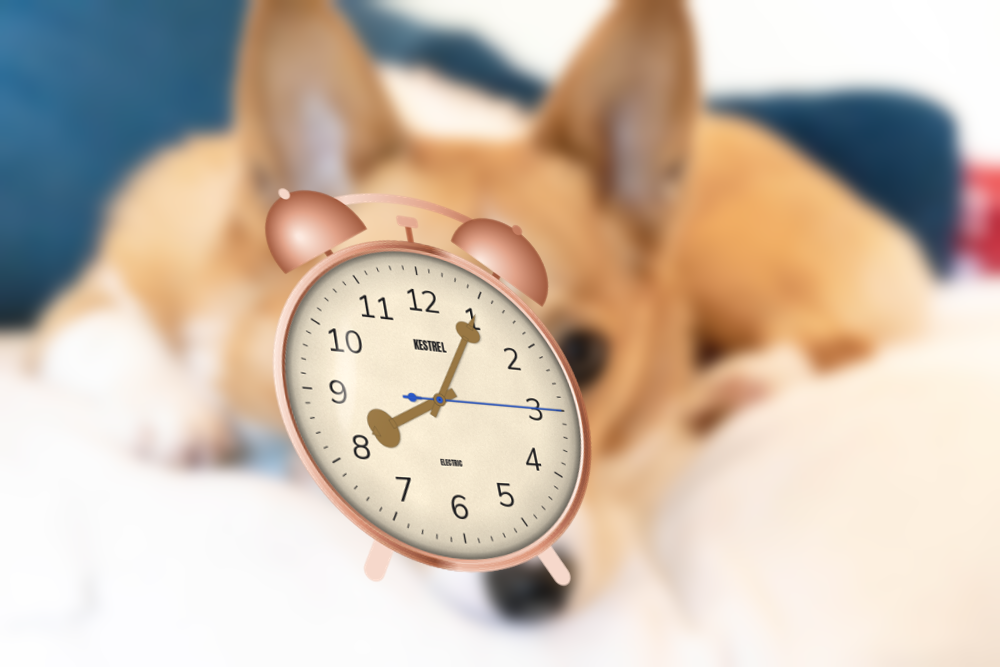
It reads **8:05:15**
